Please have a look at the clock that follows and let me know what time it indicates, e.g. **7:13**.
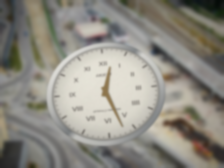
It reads **12:27**
